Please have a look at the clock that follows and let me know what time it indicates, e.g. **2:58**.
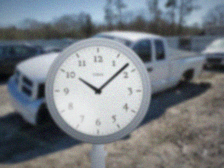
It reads **10:08**
